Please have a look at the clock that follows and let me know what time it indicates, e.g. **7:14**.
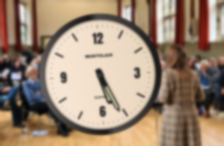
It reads **5:26**
